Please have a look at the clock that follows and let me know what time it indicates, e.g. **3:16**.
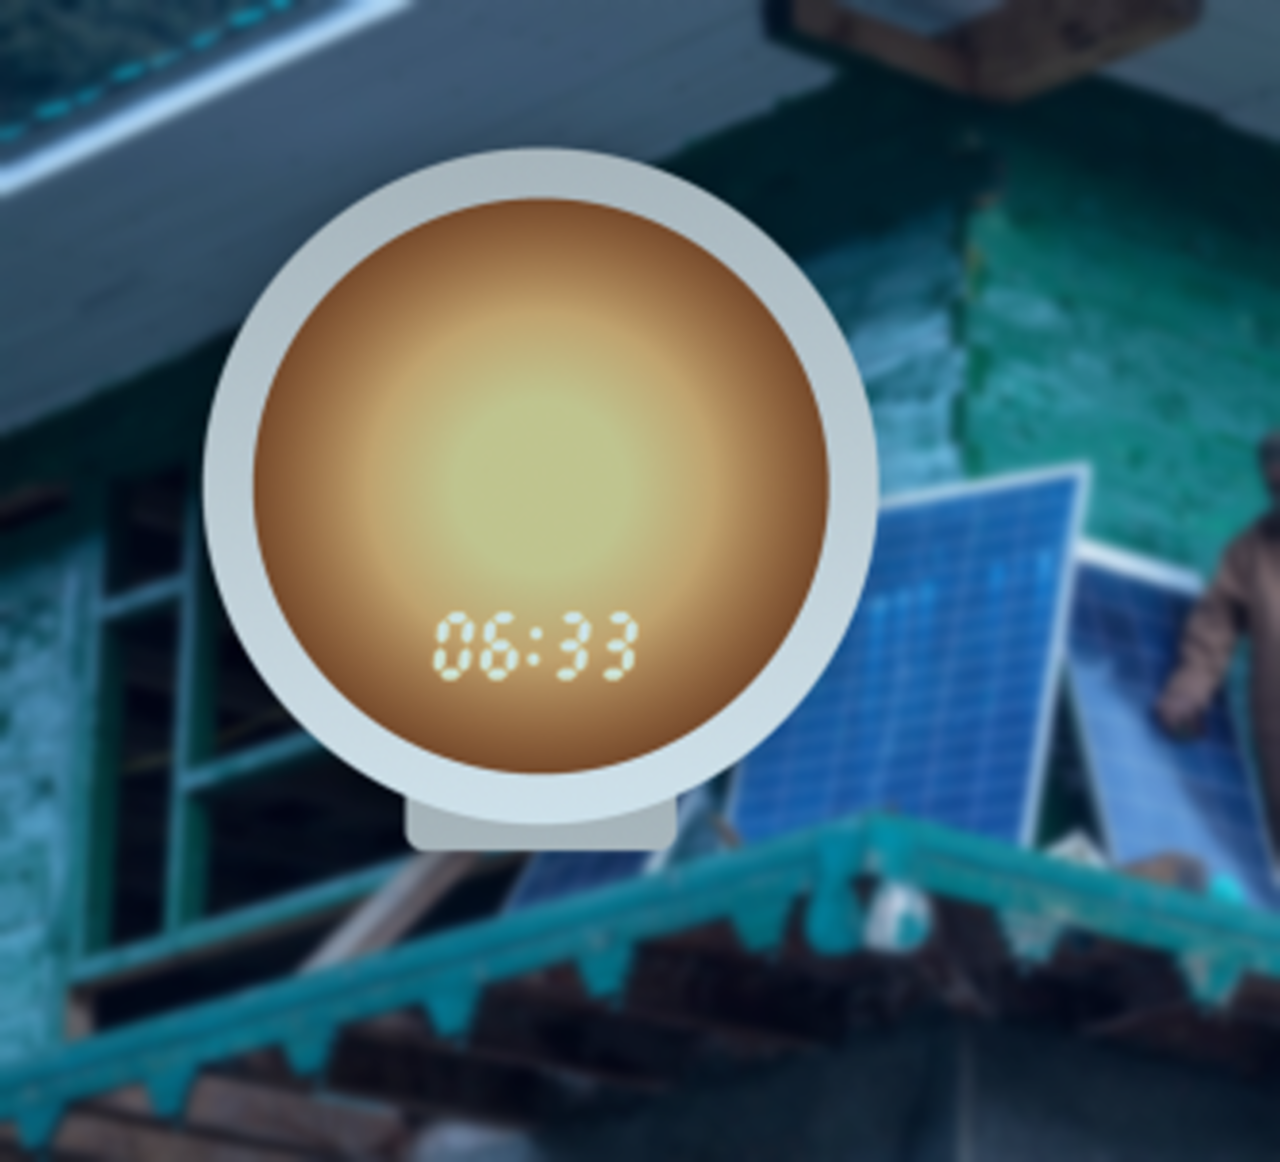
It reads **6:33**
